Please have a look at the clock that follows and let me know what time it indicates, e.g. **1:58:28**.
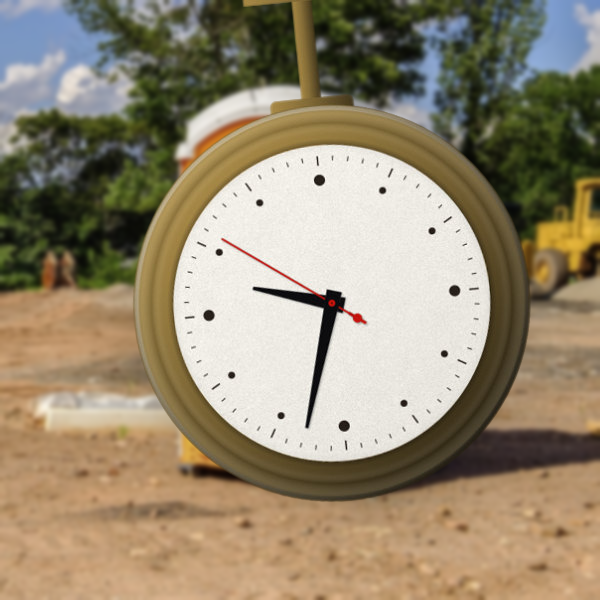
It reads **9:32:51**
